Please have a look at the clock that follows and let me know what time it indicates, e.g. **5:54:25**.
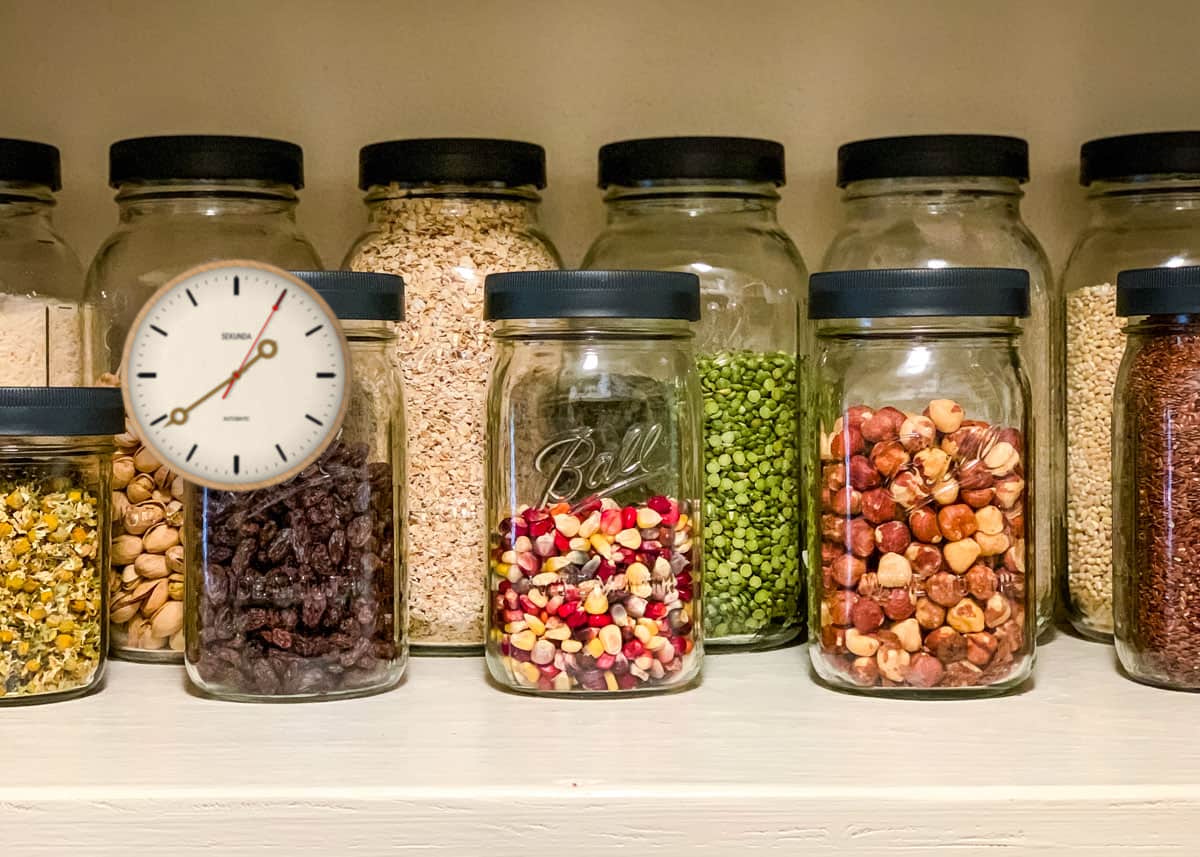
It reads **1:39:05**
